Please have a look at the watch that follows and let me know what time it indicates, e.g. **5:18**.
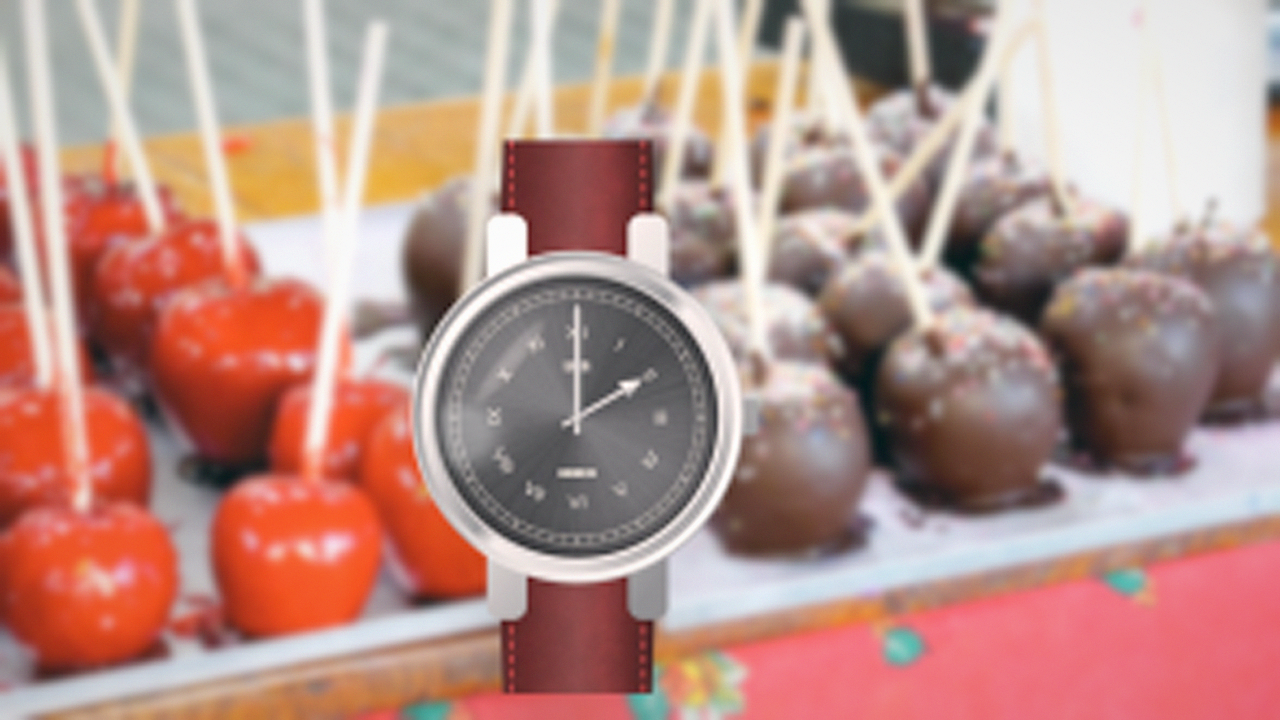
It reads **2:00**
